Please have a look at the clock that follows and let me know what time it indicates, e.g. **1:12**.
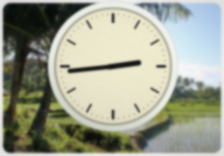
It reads **2:44**
